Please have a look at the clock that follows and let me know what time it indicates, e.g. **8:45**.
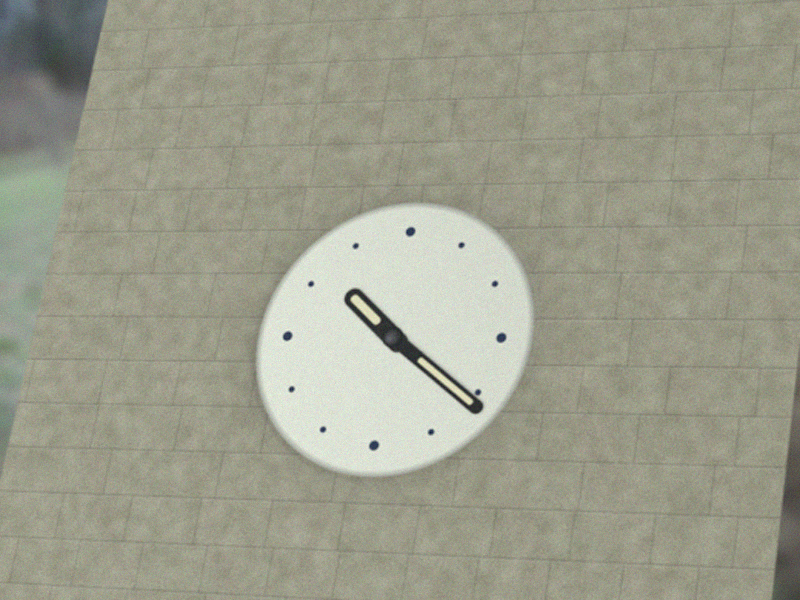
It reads **10:21**
